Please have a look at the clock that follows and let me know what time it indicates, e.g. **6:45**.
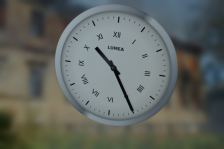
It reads **10:25**
